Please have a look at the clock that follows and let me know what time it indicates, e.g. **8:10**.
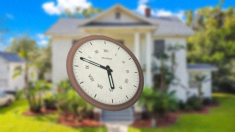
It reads **5:48**
